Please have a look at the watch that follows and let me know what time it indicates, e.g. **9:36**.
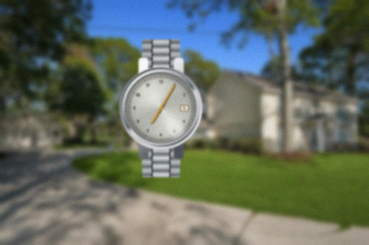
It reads **7:05**
